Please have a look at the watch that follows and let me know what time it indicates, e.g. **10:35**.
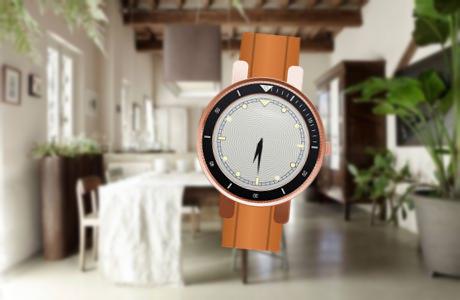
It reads **6:30**
